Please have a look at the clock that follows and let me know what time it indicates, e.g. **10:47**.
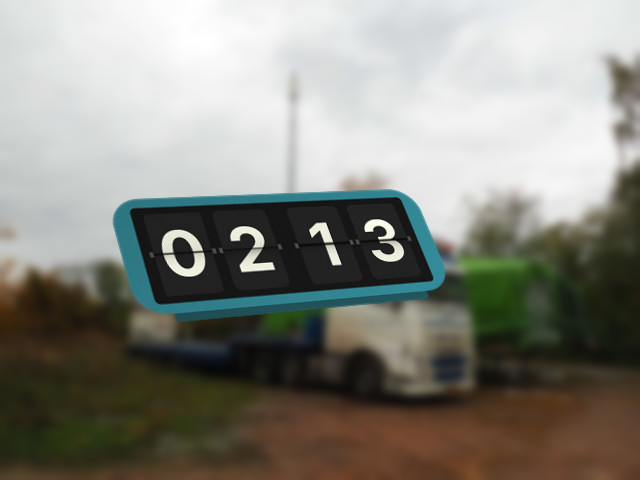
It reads **2:13**
